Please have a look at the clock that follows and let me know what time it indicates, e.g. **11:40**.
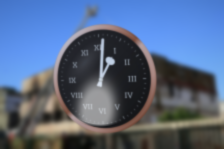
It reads **1:01**
